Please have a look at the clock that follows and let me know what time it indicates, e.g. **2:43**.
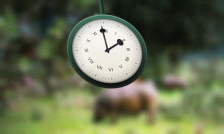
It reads **1:59**
